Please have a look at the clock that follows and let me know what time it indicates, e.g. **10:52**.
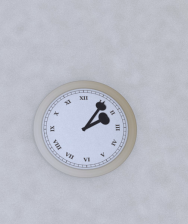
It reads **2:06**
